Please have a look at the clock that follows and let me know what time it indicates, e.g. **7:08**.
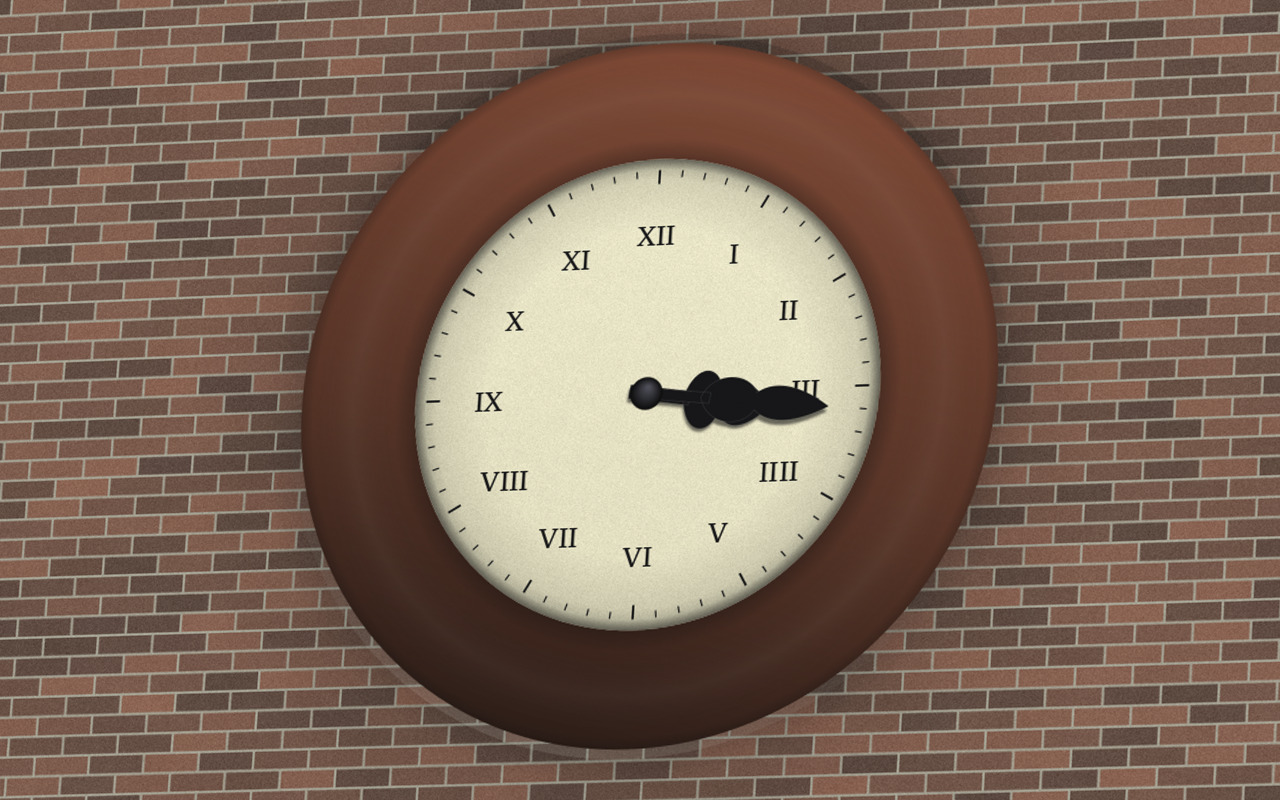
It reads **3:16**
